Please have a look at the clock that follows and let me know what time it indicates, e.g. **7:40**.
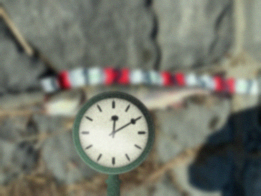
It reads **12:10**
